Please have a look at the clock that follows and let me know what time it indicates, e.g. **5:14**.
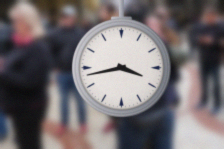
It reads **3:43**
